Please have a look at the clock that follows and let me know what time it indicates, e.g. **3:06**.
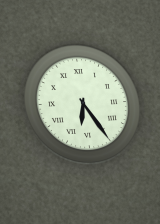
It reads **6:25**
